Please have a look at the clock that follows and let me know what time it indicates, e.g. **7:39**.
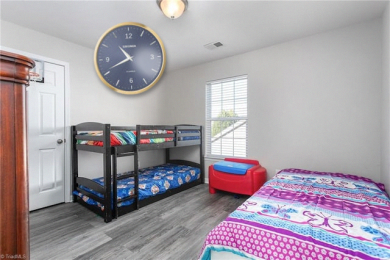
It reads **10:41**
